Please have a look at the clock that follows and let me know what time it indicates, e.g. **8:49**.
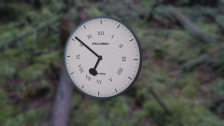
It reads **6:51**
